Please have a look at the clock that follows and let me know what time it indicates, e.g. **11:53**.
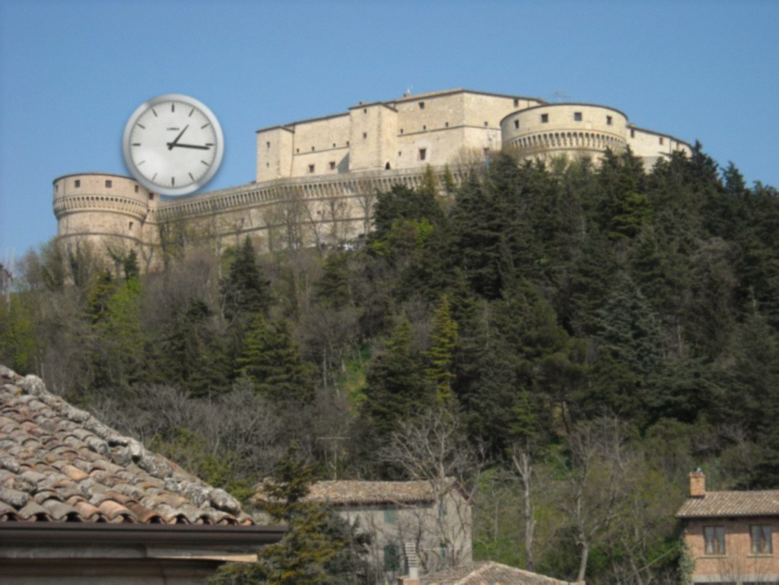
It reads **1:16**
